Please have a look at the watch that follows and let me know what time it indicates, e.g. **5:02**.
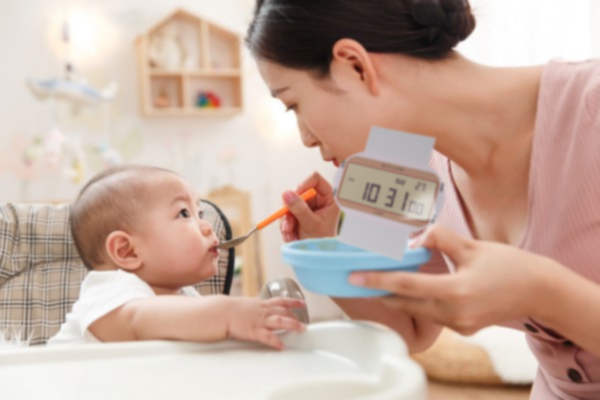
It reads **10:31**
